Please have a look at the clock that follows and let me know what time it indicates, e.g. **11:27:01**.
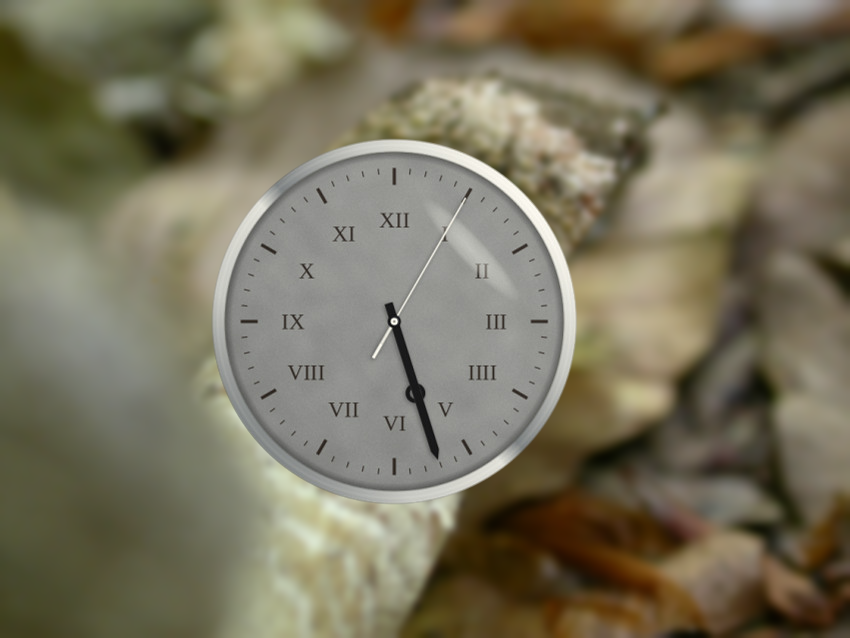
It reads **5:27:05**
